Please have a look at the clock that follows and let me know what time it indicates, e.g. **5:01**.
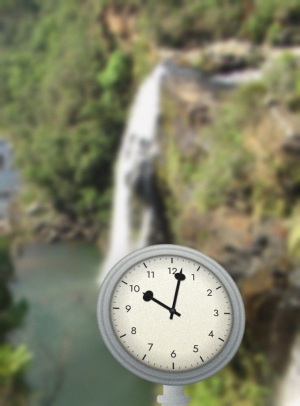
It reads **10:02**
